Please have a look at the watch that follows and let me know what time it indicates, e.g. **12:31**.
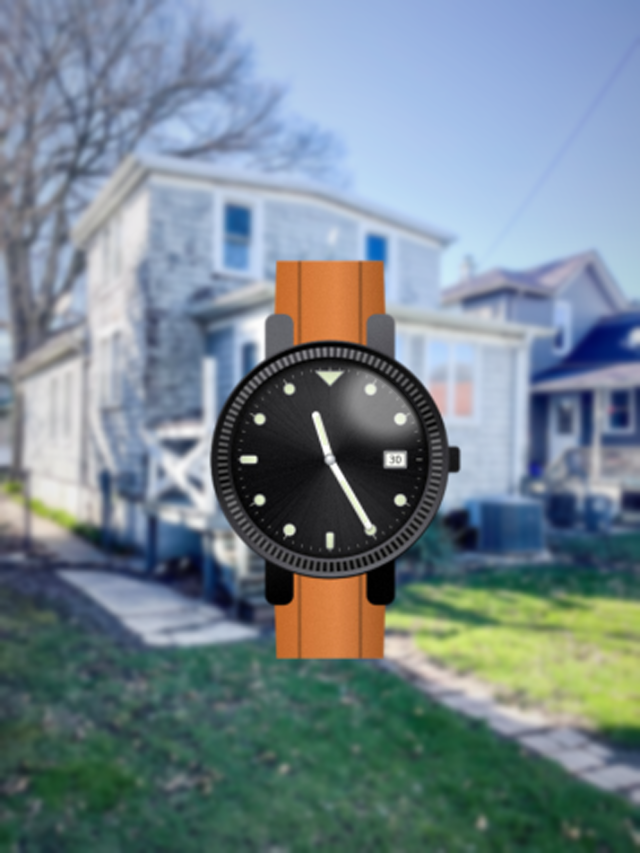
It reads **11:25**
